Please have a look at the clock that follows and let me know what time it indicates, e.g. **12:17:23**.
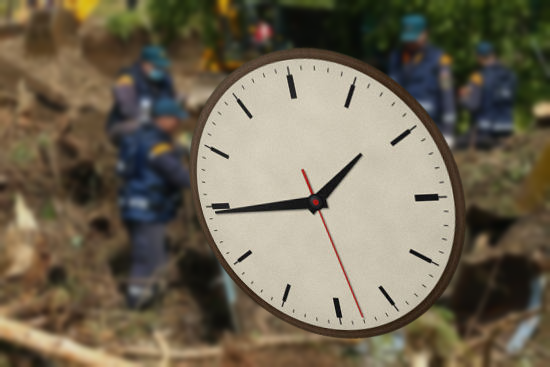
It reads **1:44:28**
